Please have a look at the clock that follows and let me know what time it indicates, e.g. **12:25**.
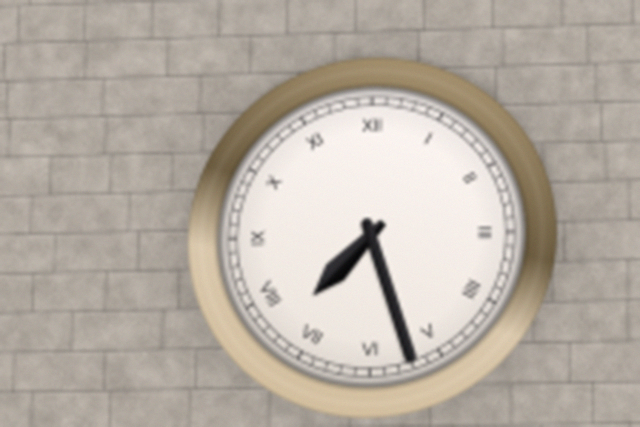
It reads **7:27**
